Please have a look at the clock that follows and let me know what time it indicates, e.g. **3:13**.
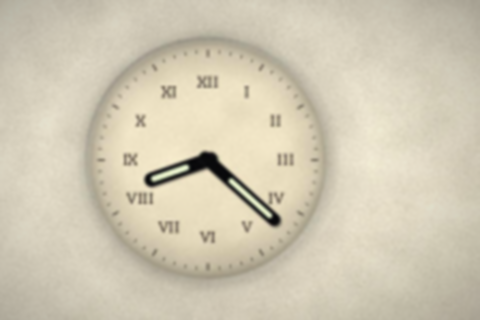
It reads **8:22**
